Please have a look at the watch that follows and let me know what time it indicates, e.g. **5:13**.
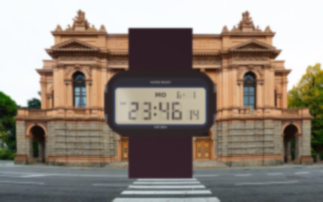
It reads **23:46**
